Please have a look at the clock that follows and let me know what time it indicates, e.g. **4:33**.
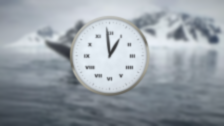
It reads **12:59**
